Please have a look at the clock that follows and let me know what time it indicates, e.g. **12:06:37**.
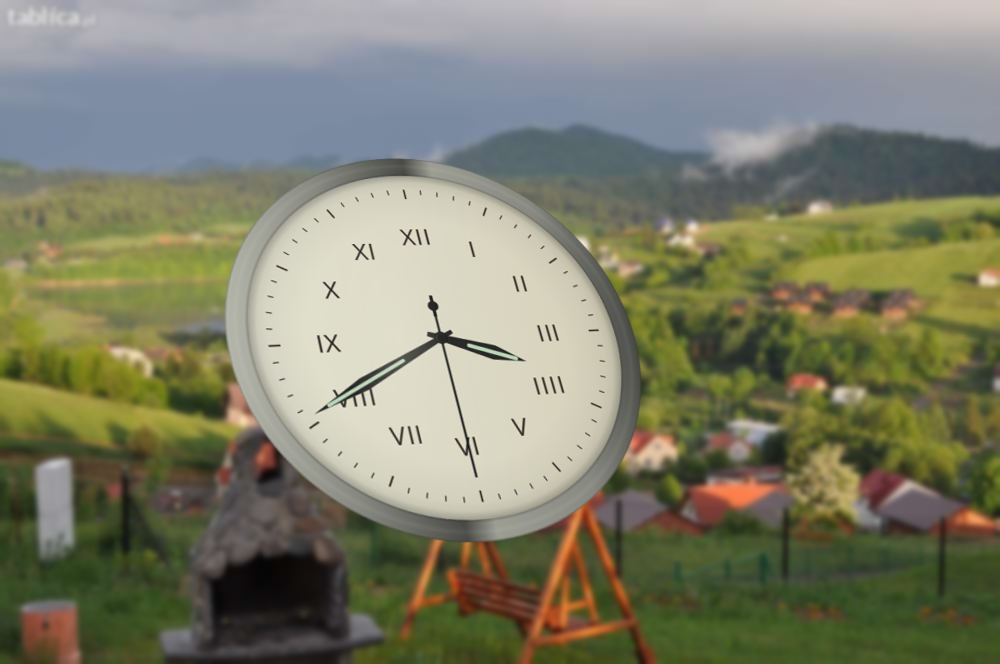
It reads **3:40:30**
